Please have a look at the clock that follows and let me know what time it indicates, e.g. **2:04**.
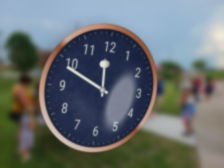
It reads **11:49**
